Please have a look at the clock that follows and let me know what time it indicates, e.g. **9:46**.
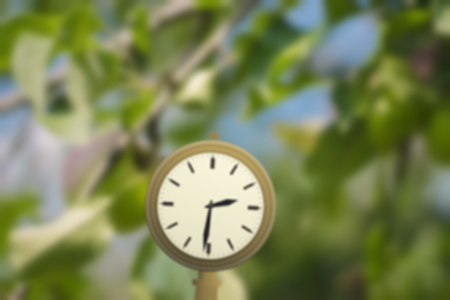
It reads **2:31**
